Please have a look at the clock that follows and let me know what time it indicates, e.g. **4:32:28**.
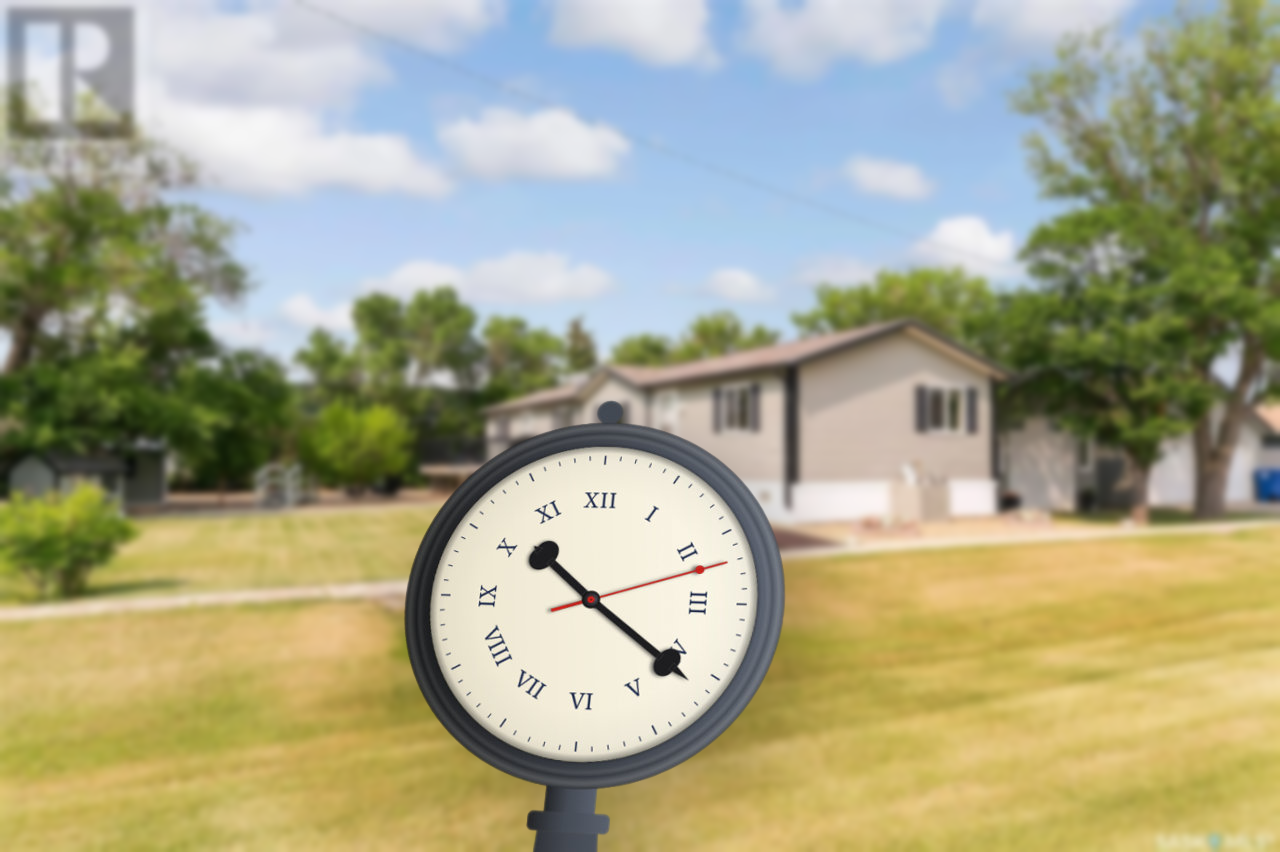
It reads **10:21:12**
